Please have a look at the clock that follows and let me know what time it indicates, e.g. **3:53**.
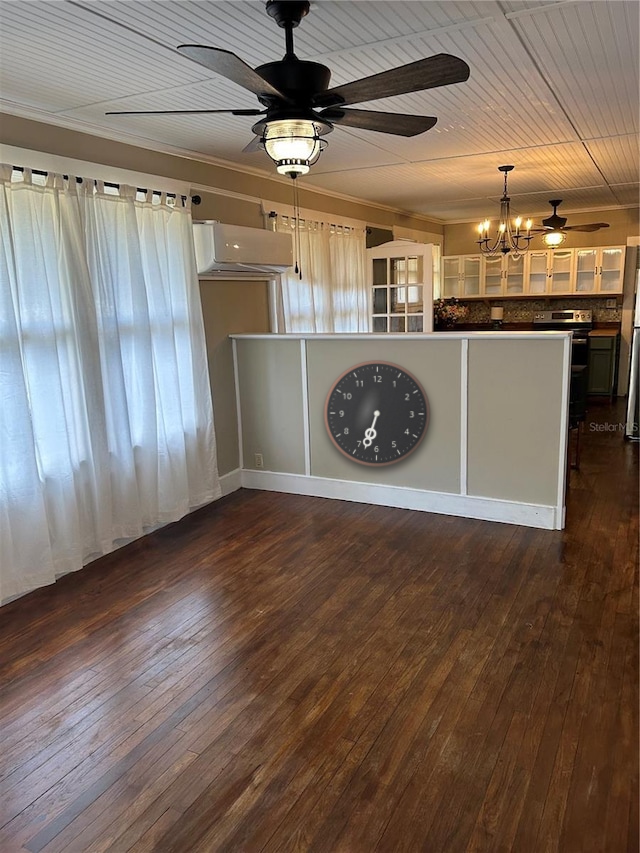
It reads **6:33**
